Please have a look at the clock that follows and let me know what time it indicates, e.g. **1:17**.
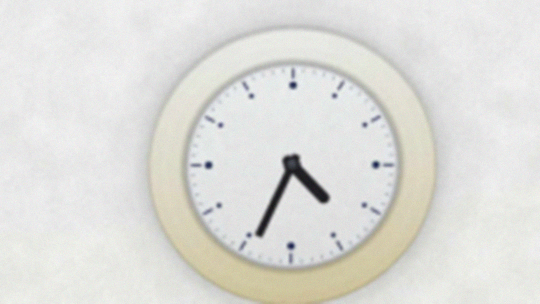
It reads **4:34**
